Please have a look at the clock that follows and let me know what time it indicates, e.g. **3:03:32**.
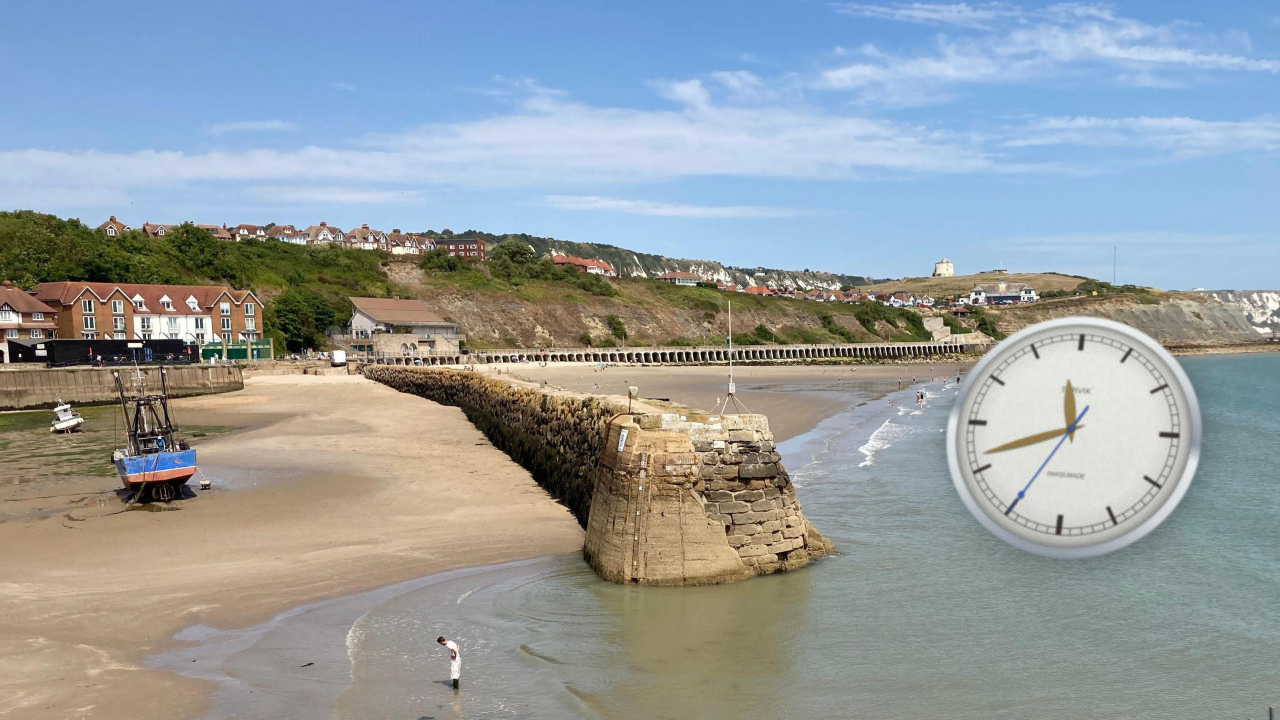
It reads **11:41:35**
